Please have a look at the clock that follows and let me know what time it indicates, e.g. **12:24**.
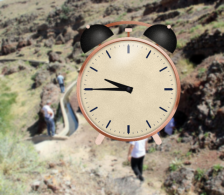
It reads **9:45**
